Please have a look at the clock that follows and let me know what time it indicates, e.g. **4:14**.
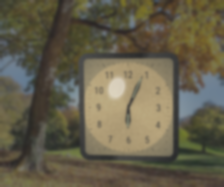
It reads **6:04**
